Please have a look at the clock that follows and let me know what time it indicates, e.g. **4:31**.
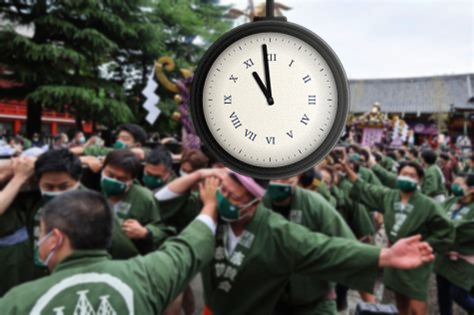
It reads **10:59**
